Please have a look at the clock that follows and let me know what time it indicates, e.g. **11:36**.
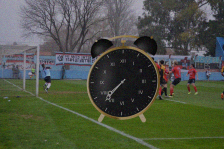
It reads **7:37**
